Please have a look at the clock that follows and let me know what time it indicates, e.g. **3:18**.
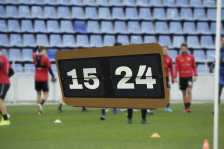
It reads **15:24**
